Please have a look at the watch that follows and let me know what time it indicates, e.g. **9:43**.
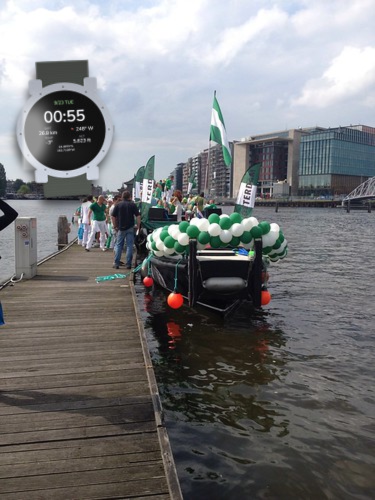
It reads **0:55**
